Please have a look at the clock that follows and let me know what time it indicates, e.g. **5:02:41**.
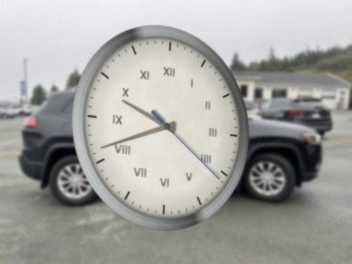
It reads **9:41:21**
